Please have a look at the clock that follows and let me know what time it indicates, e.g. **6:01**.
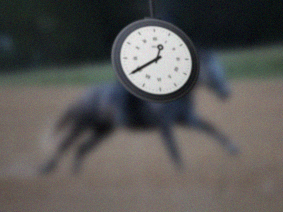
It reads **12:40**
